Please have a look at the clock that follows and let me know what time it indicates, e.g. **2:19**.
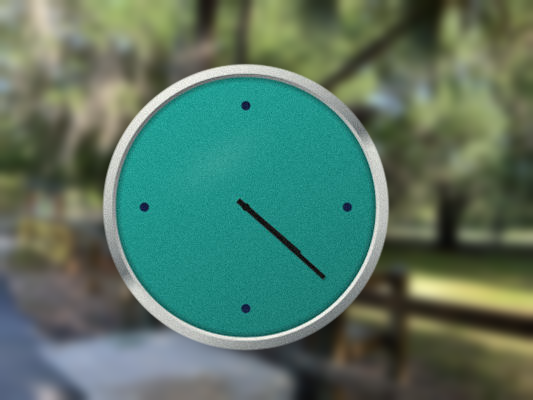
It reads **4:22**
